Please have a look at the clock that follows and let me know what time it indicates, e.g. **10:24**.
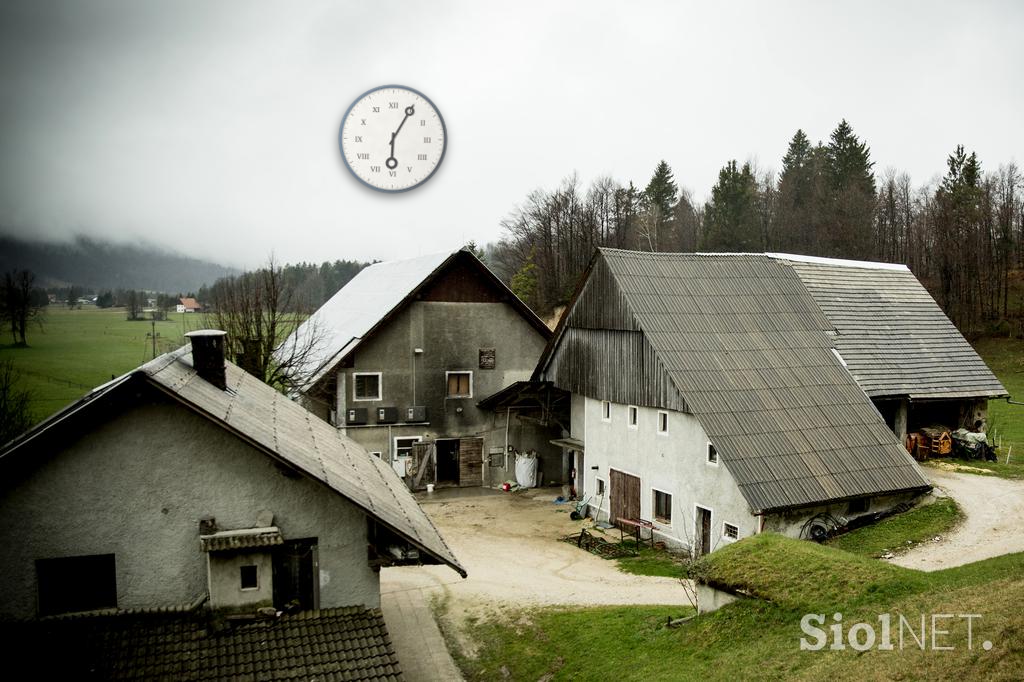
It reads **6:05**
